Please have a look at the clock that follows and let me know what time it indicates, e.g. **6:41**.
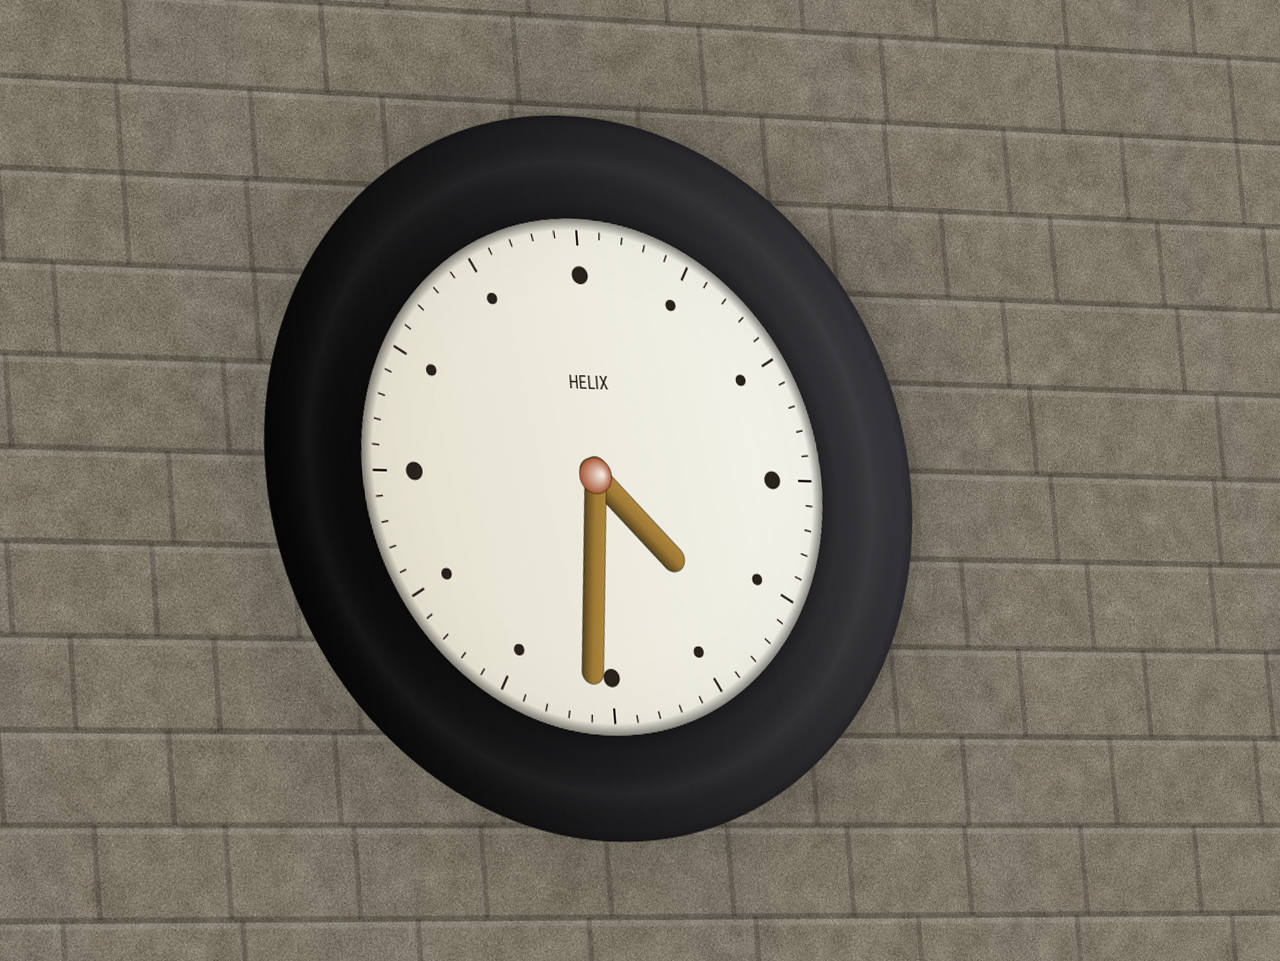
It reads **4:31**
